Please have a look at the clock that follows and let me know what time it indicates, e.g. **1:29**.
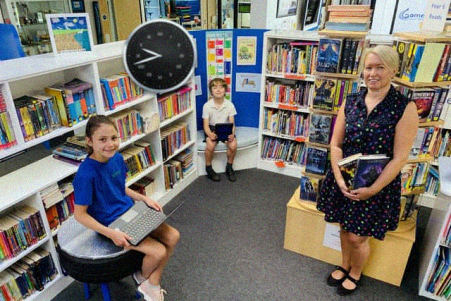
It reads **9:42**
